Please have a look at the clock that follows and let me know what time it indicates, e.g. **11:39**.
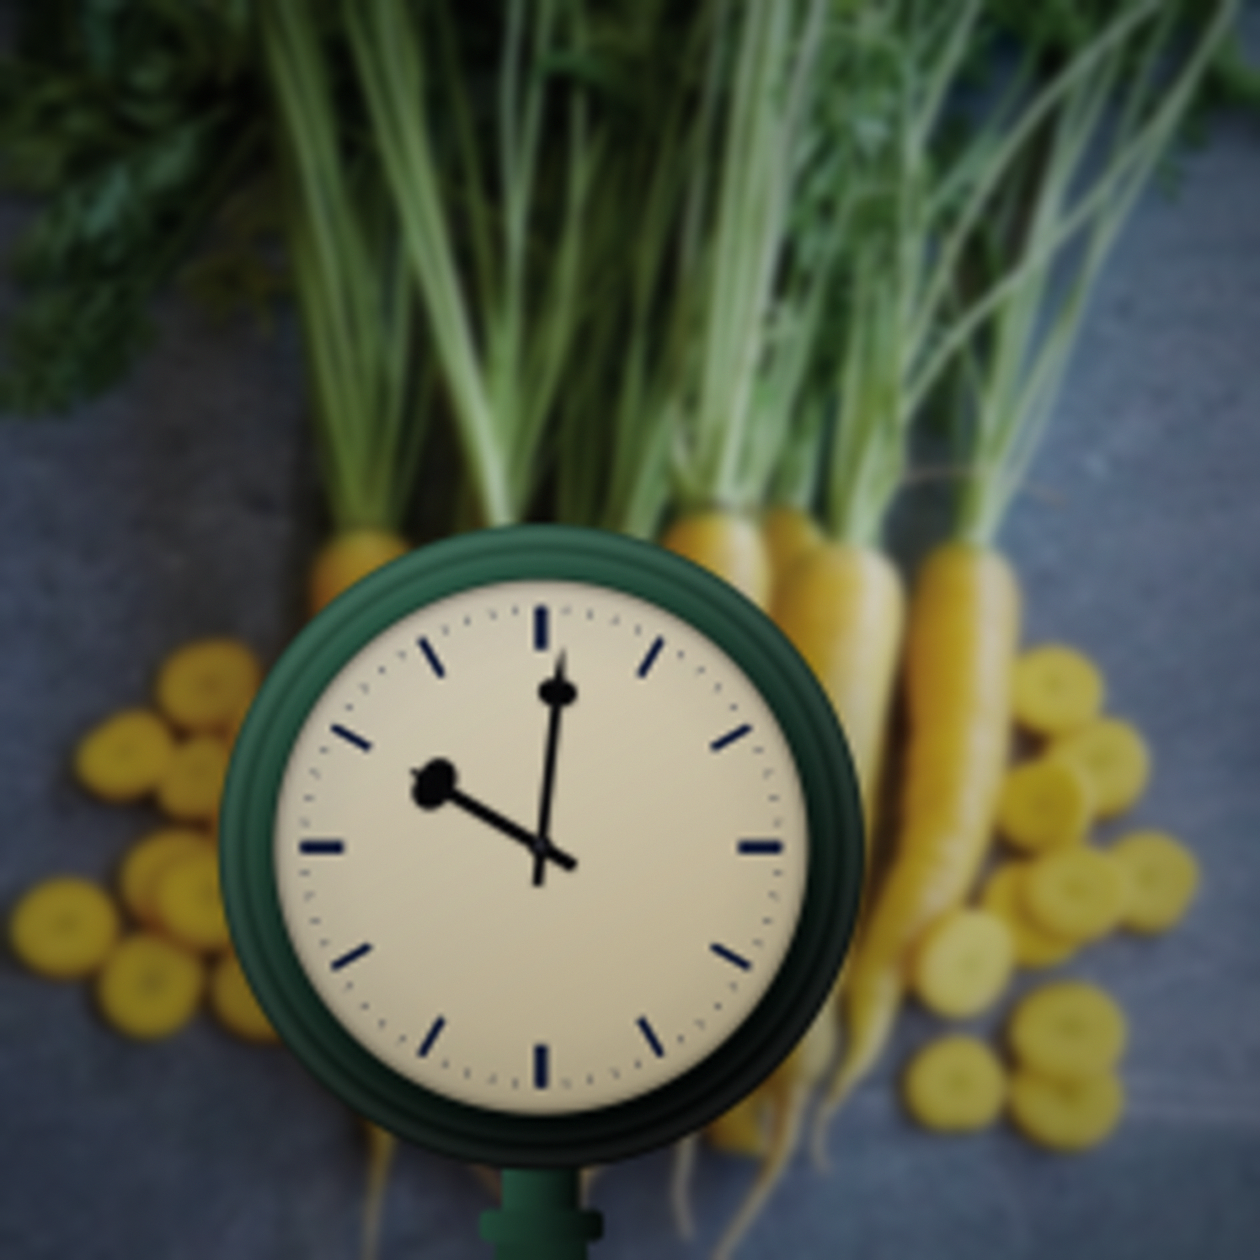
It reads **10:01**
